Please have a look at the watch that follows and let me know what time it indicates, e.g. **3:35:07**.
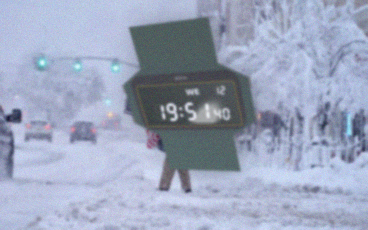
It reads **19:51:40**
